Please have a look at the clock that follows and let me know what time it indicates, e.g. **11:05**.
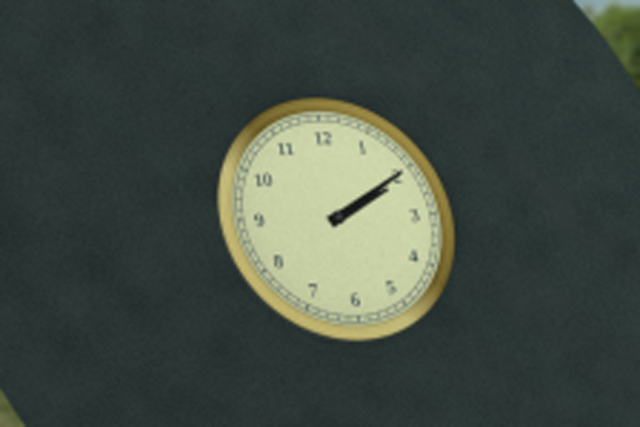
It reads **2:10**
